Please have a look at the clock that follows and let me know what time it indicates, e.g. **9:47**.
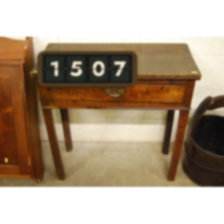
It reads **15:07**
